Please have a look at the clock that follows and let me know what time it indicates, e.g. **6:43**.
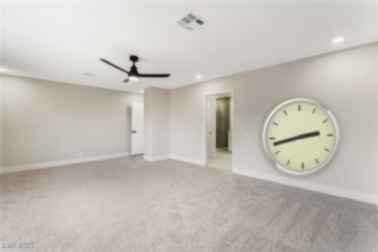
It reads **2:43**
